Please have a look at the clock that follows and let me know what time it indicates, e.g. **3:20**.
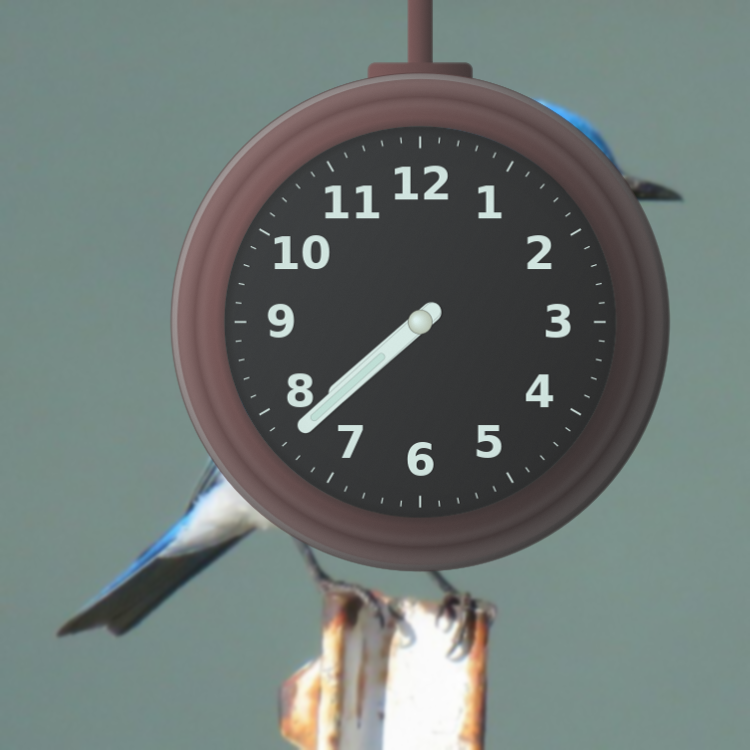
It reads **7:38**
